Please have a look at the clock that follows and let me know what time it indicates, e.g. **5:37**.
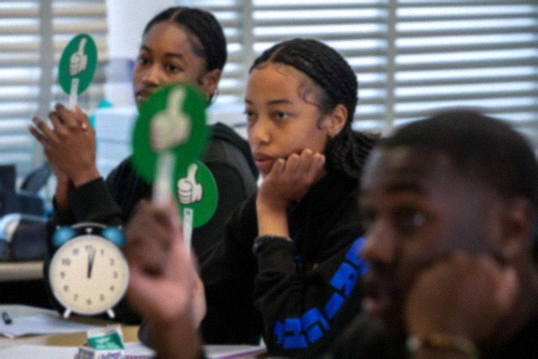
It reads **12:02**
